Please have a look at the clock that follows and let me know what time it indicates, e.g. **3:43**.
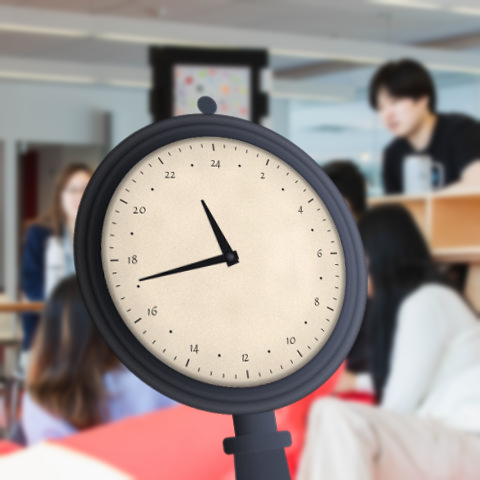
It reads **22:43**
